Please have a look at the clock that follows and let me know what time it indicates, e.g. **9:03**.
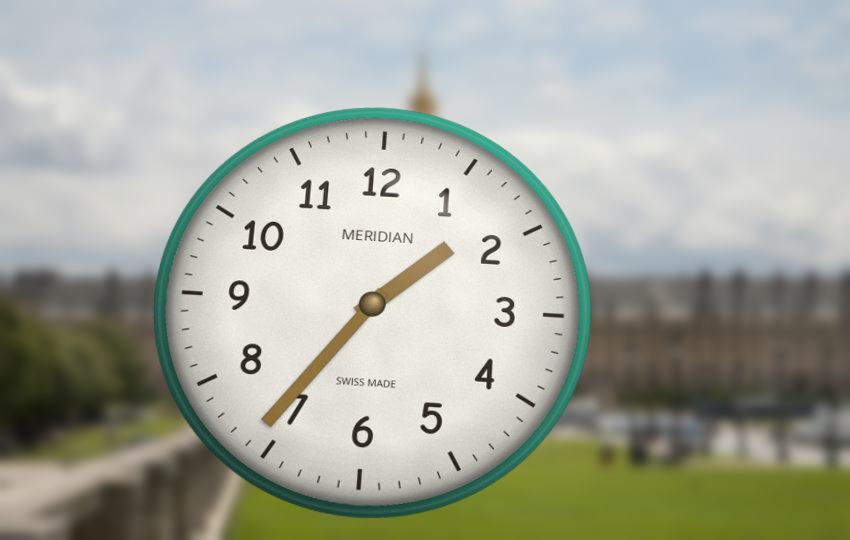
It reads **1:36**
